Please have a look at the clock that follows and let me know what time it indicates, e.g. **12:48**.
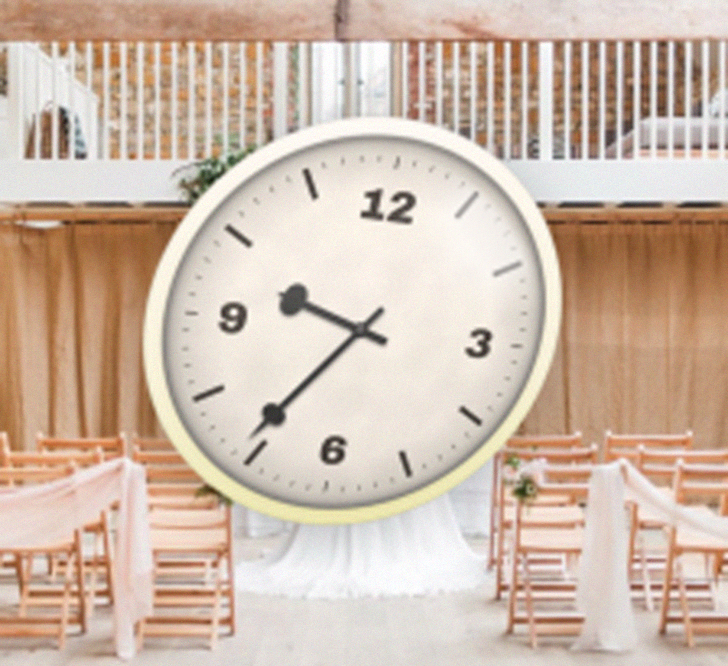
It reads **9:36**
